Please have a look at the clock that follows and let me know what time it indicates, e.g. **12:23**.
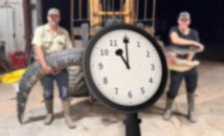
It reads **11:00**
